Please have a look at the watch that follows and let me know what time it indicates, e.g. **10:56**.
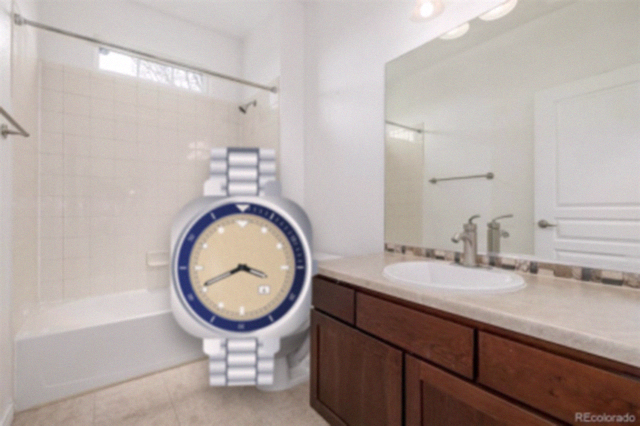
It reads **3:41**
